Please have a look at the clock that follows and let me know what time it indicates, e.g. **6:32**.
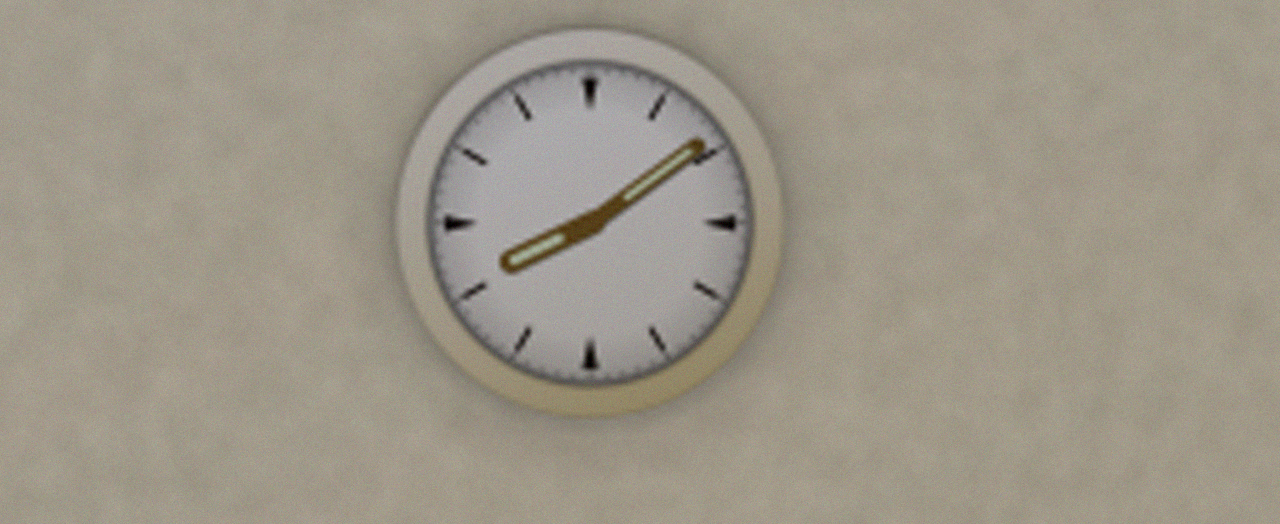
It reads **8:09**
